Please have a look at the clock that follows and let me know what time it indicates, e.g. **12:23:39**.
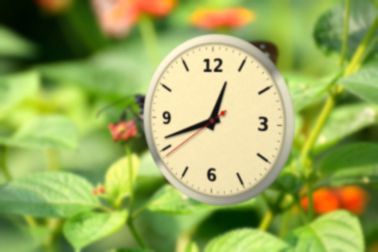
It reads **12:41:39**
